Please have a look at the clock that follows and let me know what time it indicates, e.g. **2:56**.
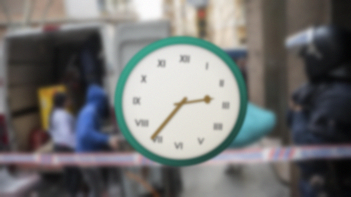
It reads **2:36**
